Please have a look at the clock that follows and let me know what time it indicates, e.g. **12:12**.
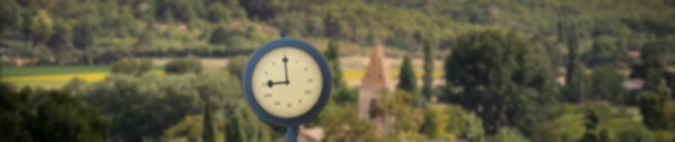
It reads **9:00**
